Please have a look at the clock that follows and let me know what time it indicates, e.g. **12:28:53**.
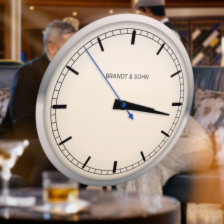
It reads **3:16:53**
